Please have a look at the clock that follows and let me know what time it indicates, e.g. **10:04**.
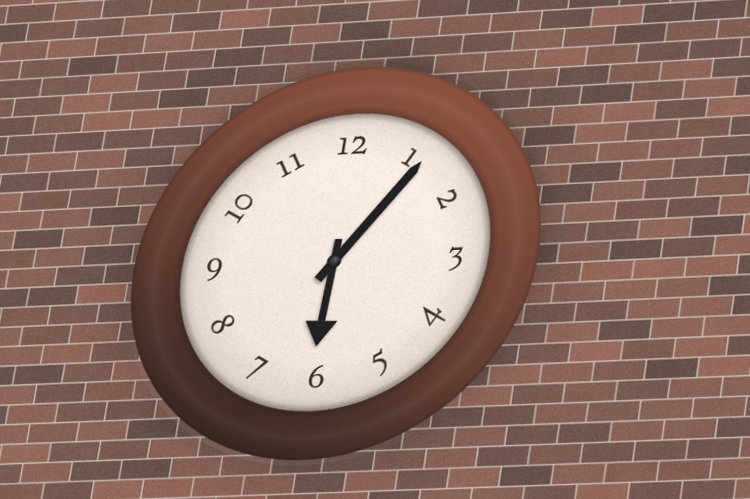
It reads **6:06**
